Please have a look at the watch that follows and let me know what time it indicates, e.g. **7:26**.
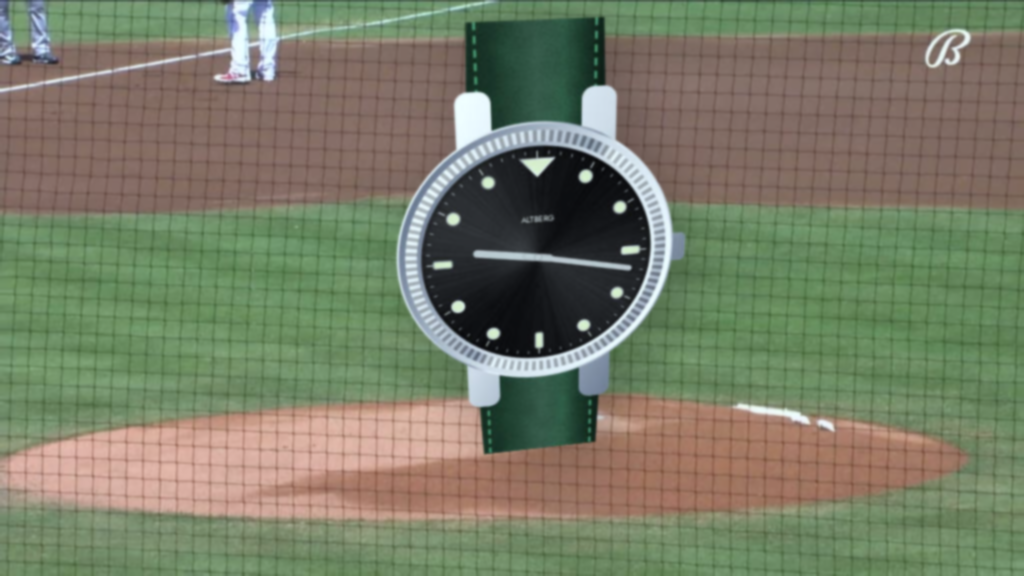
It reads **9:17**
